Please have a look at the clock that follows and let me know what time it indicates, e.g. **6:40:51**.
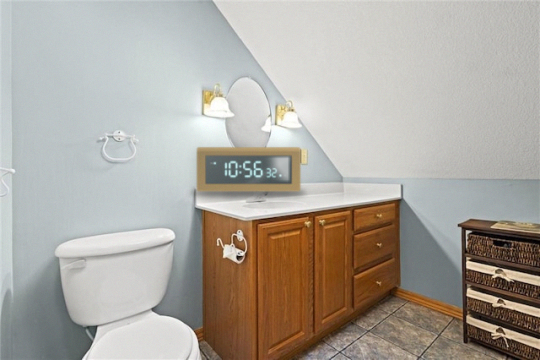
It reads **10:56:32**
